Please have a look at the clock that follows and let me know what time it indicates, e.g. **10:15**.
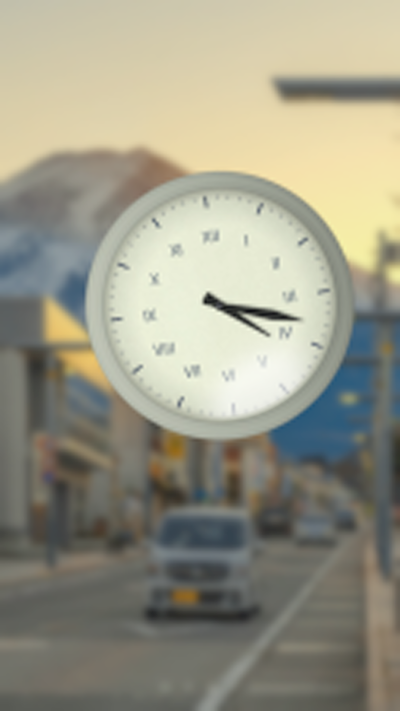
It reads **4:18**
